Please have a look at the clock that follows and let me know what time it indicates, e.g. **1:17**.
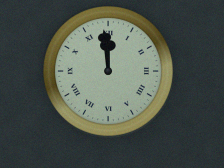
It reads **11:59**
